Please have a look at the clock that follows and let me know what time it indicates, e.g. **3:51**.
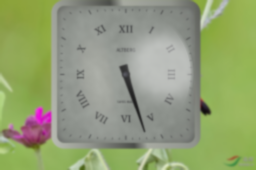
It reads **5:27**
